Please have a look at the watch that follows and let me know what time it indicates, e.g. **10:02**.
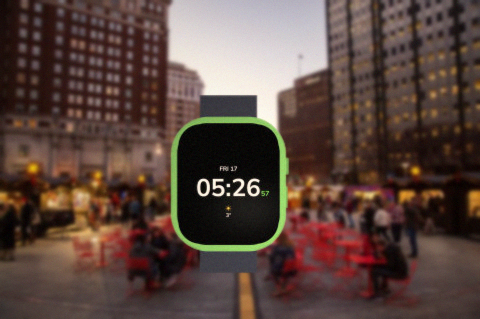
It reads **5:26**
